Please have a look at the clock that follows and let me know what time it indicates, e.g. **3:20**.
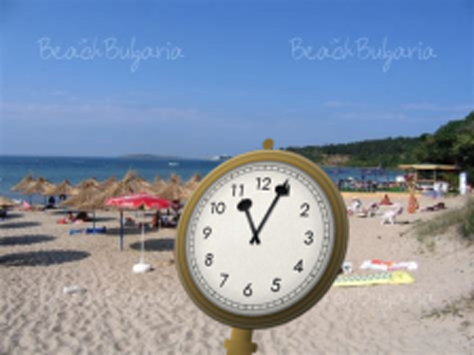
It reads **11:04**
